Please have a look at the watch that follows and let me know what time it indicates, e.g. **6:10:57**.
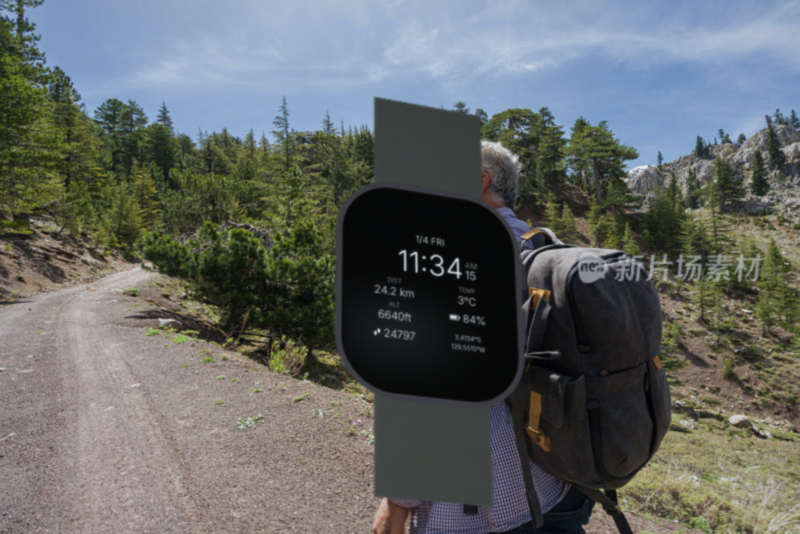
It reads **11:34:15**
